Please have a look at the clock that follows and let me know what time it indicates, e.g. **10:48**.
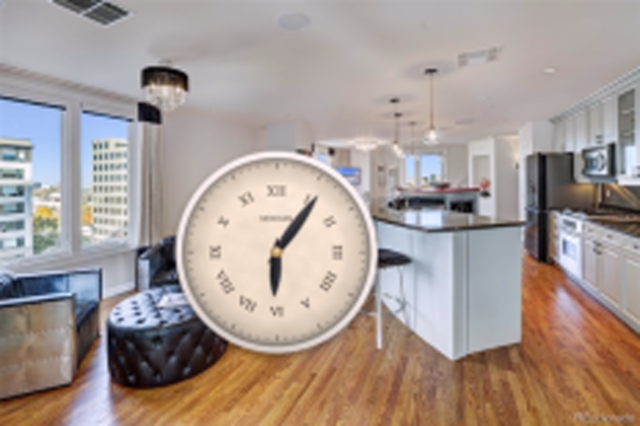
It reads **6:06**
